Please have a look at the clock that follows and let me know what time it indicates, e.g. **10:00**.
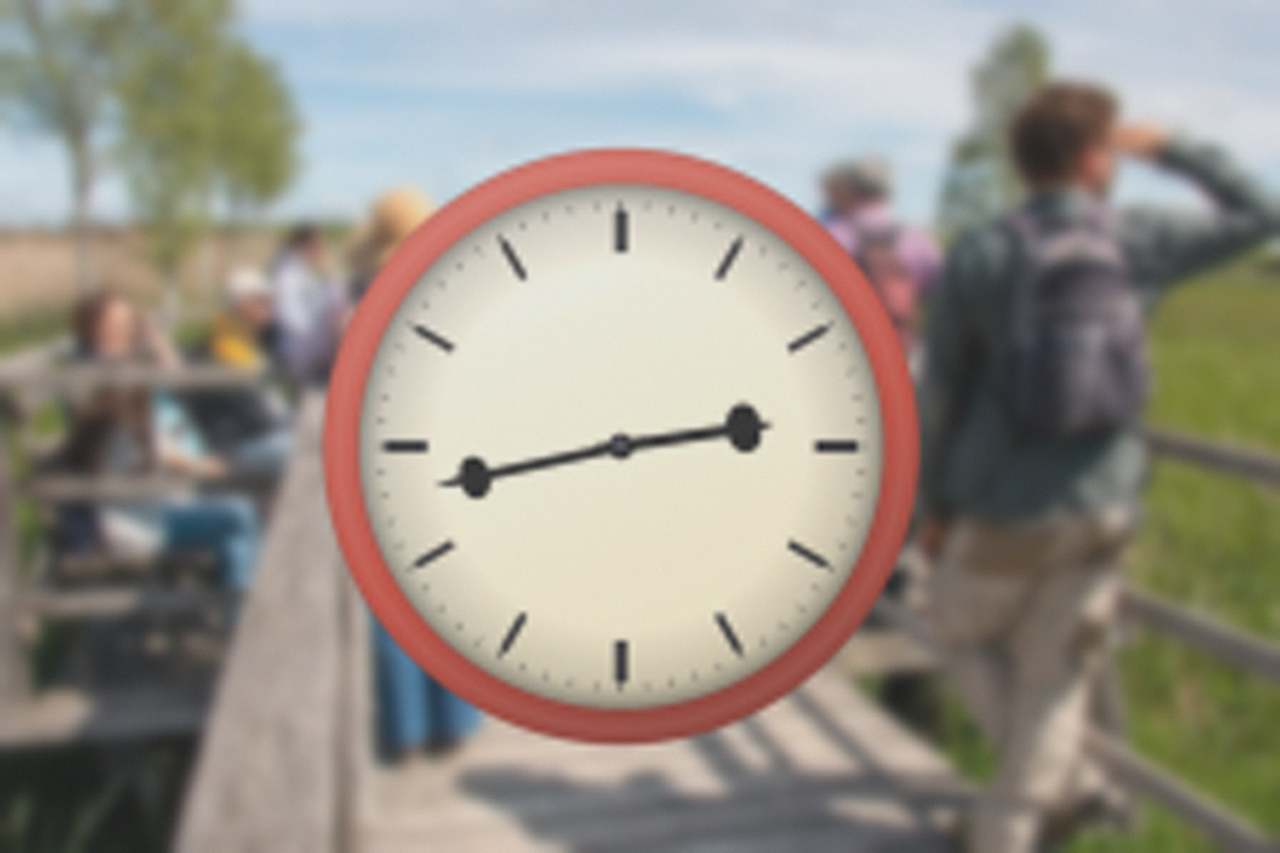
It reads **2:43**
